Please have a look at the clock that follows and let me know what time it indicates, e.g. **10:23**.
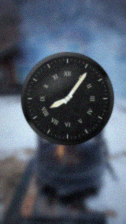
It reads **8:06**
